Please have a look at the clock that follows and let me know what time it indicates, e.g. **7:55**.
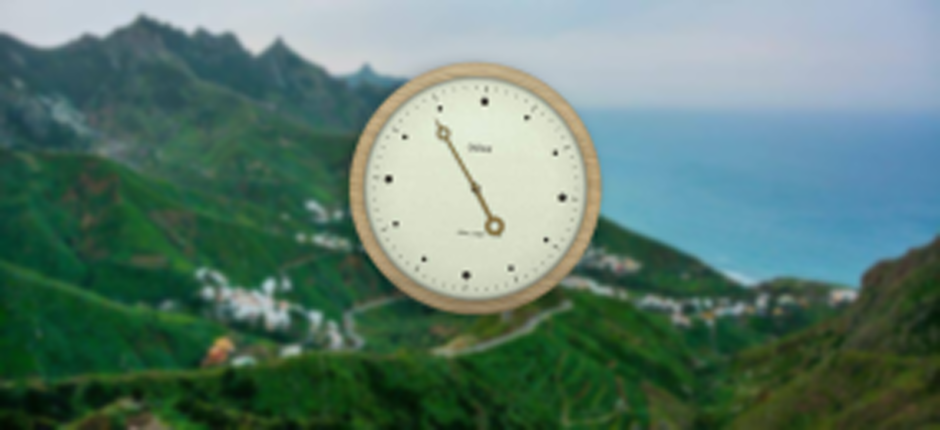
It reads **4:54**
